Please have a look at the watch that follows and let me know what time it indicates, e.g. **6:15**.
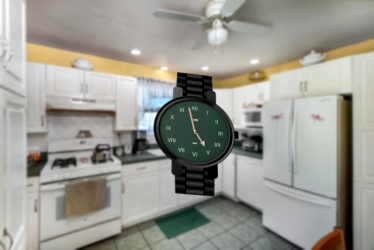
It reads **4:58**
